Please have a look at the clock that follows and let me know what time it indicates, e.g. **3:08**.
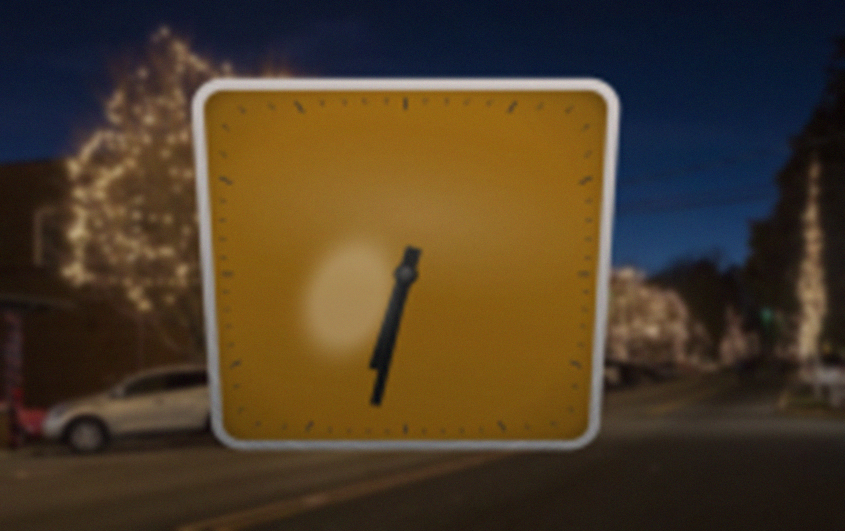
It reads **6:32**
